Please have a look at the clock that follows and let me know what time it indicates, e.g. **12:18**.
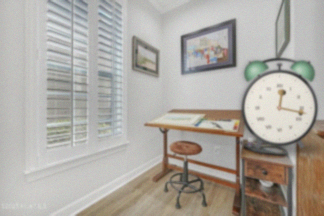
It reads **12:17**
